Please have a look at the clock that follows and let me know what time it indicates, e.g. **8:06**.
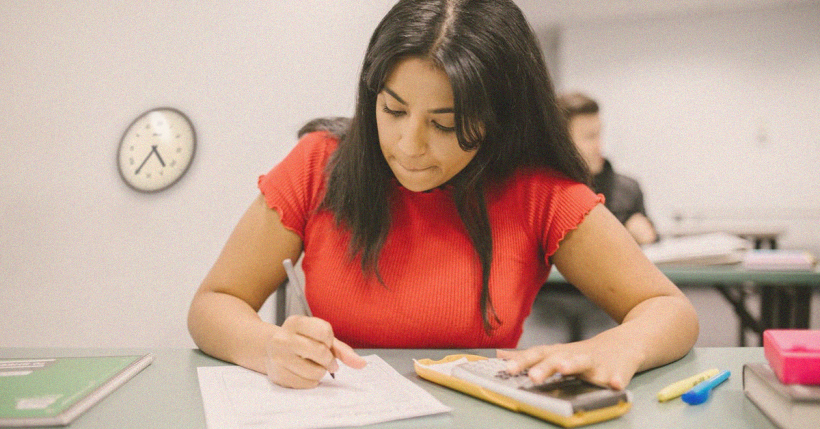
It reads **4:35**
